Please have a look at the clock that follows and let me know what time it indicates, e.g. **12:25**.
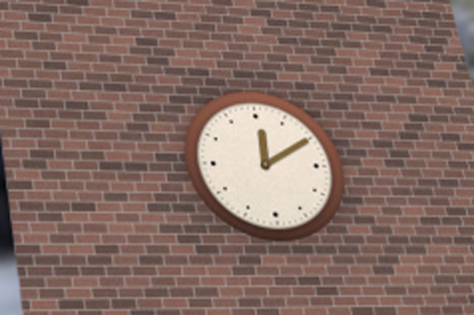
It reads **12:10**
